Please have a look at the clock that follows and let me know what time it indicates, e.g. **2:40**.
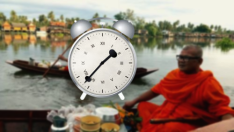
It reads **1:37**
